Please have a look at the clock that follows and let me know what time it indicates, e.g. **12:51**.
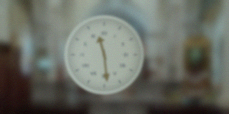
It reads **11:29**
